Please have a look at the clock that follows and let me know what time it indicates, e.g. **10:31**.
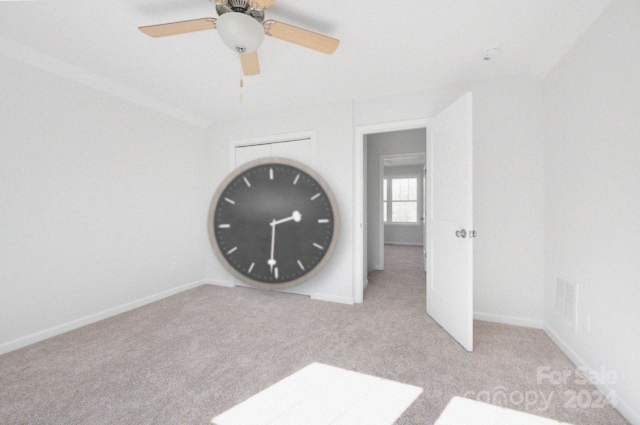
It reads **2:31**
